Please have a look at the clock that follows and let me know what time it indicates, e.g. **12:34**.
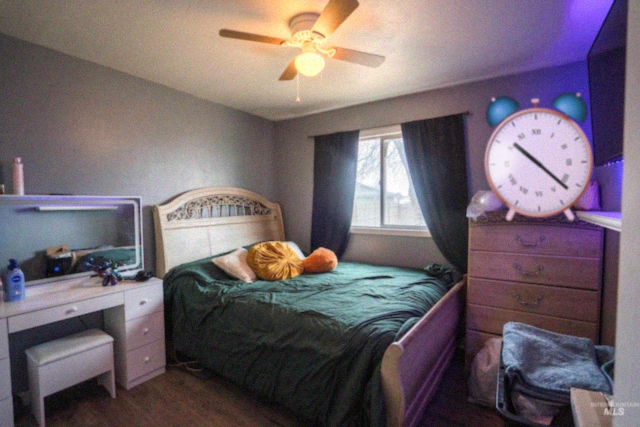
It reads **10:22**
